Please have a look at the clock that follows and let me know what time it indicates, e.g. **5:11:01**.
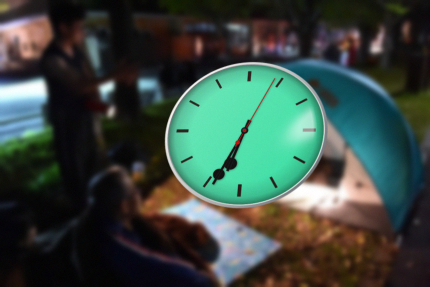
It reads **6:34:04**
